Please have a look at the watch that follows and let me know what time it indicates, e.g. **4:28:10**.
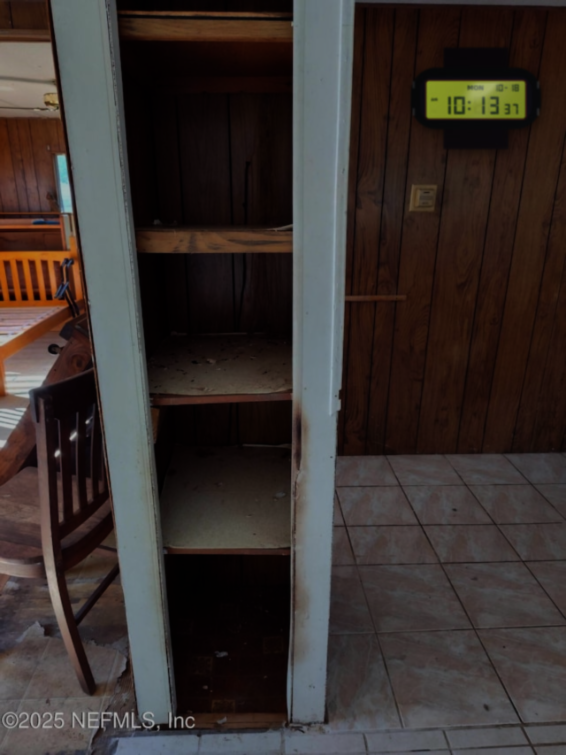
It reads **10:13:37**
